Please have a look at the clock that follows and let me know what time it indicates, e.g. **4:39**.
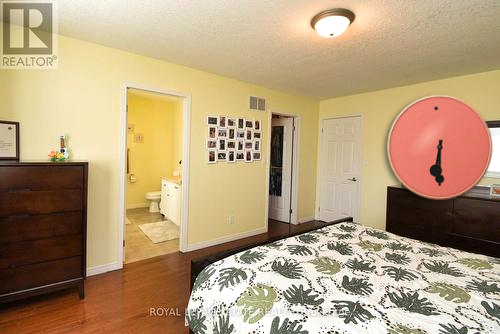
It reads **6:31**
